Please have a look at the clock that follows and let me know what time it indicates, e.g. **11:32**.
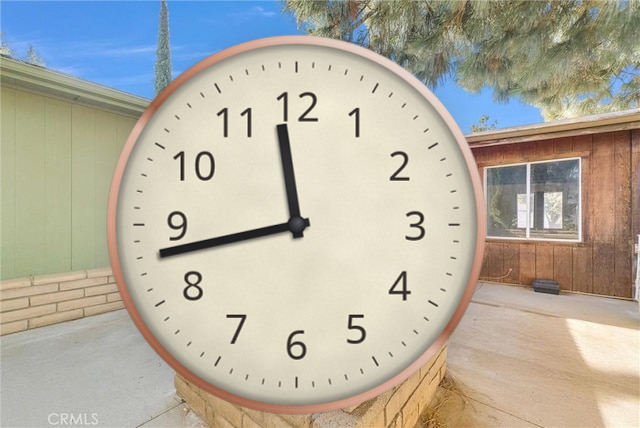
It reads **11:43**
